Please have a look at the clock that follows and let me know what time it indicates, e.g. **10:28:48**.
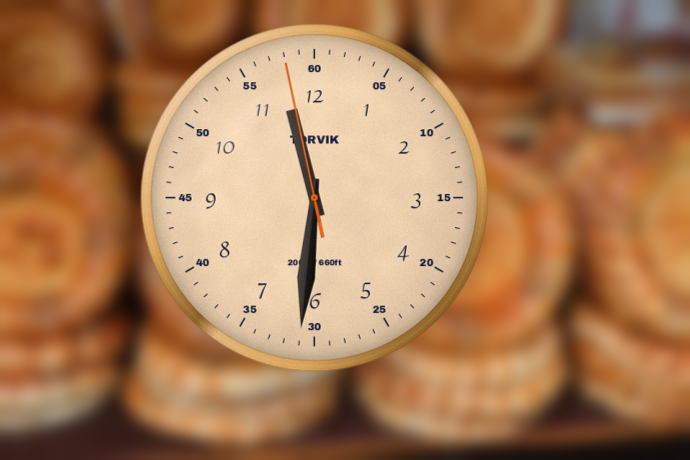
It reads **11:30:58**
